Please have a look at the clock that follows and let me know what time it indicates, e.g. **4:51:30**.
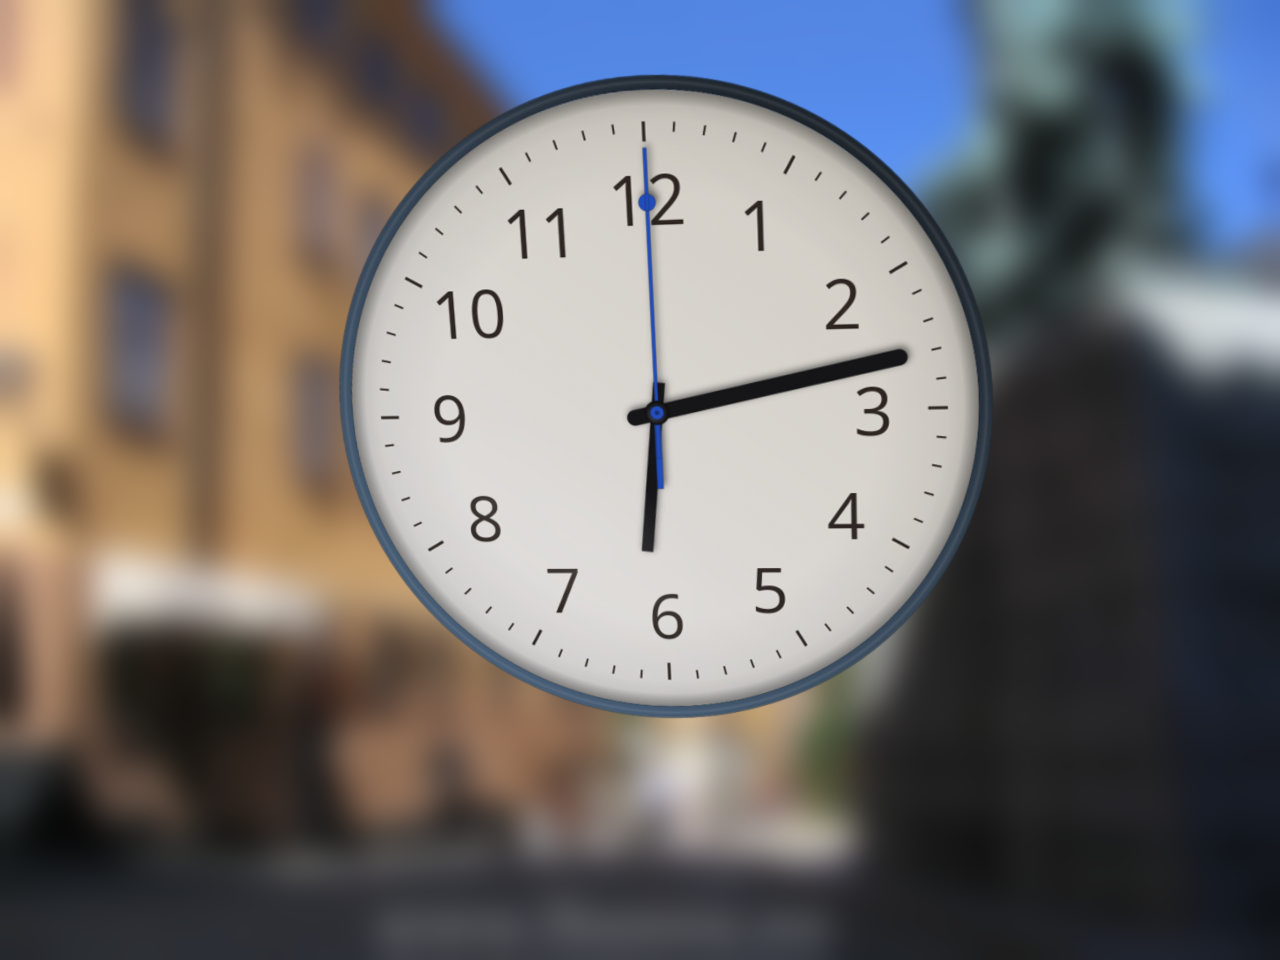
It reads **6:13:00**
